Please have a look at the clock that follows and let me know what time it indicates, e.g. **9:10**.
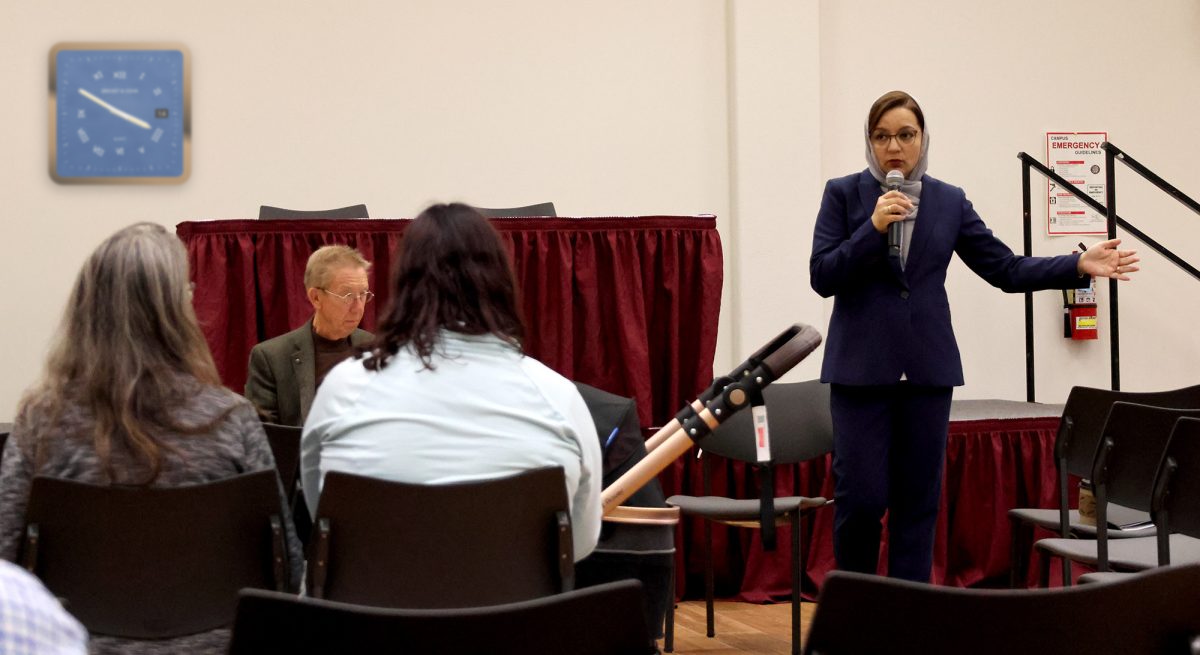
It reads **3:50**
